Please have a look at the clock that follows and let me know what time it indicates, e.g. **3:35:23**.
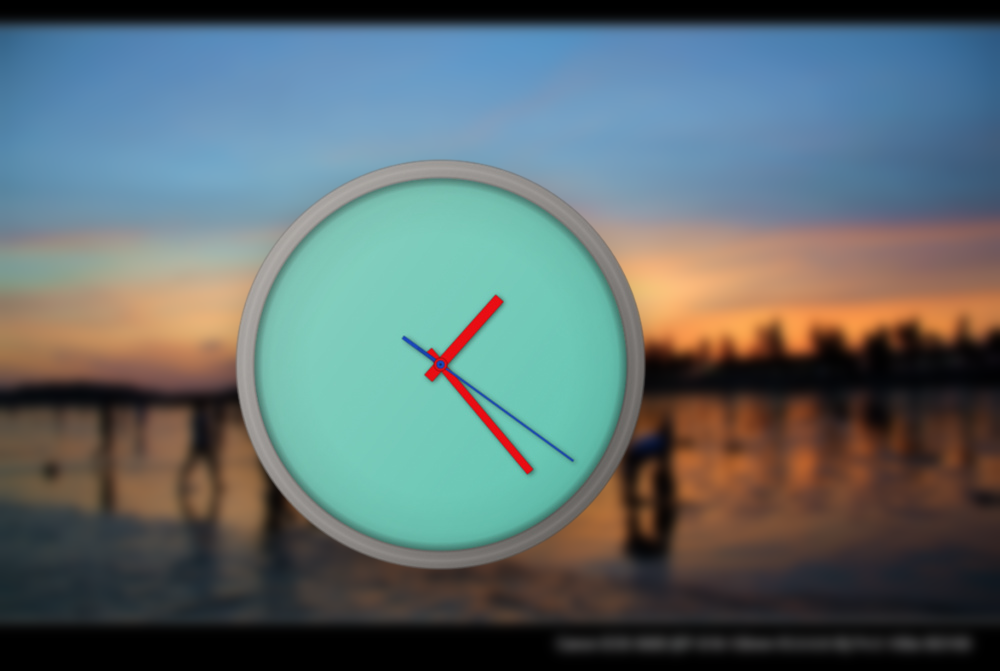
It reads **1:23:21**
